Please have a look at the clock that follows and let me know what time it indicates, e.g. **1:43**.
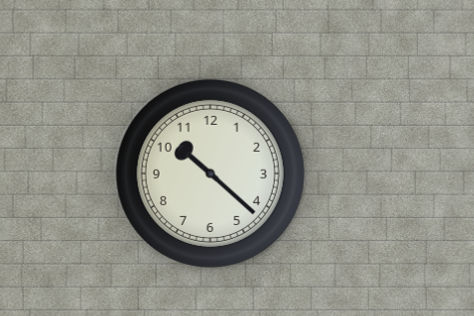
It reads **10:22**
